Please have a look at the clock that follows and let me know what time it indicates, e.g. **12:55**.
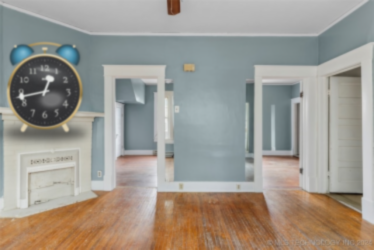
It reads **12:43**
